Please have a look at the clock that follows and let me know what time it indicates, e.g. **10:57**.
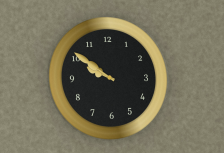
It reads **9:51**
